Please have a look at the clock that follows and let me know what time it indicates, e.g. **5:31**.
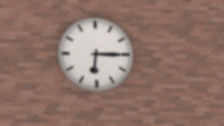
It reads **6:15**
